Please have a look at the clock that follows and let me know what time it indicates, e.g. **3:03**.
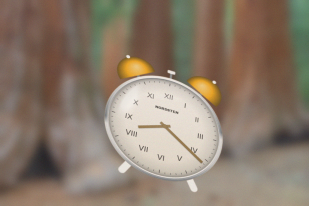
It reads **8:21**
